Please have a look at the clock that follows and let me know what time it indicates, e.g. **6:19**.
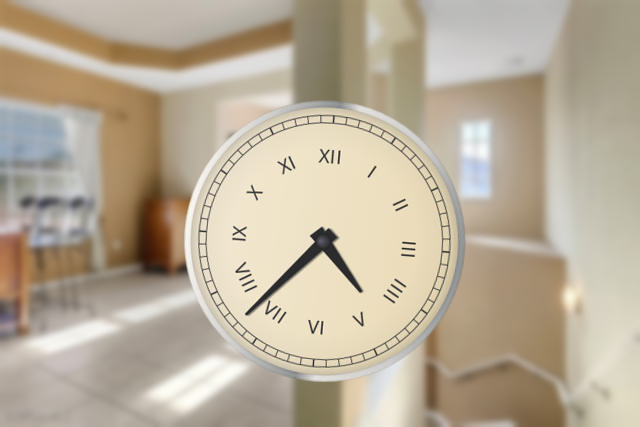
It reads **4:37**
